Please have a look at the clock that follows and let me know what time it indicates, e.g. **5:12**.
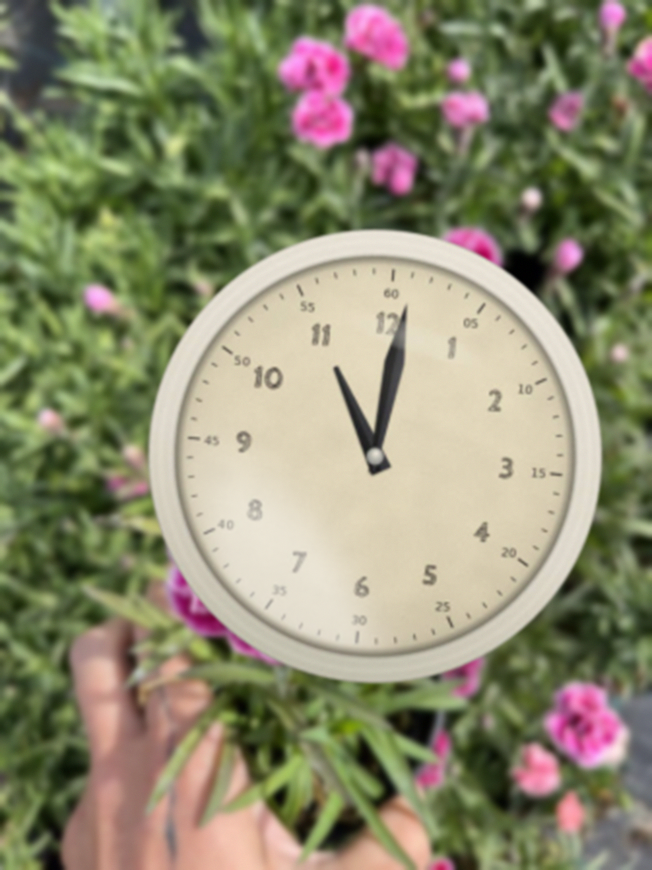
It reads **11:01**
